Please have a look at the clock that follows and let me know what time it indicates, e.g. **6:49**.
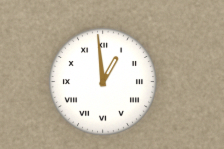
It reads **12:59**
